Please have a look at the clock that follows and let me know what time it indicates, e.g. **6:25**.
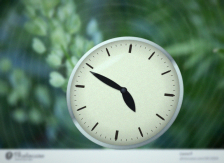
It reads **4:49**
